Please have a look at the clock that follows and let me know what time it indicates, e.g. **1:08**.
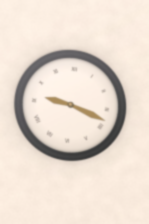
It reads **9:18**
